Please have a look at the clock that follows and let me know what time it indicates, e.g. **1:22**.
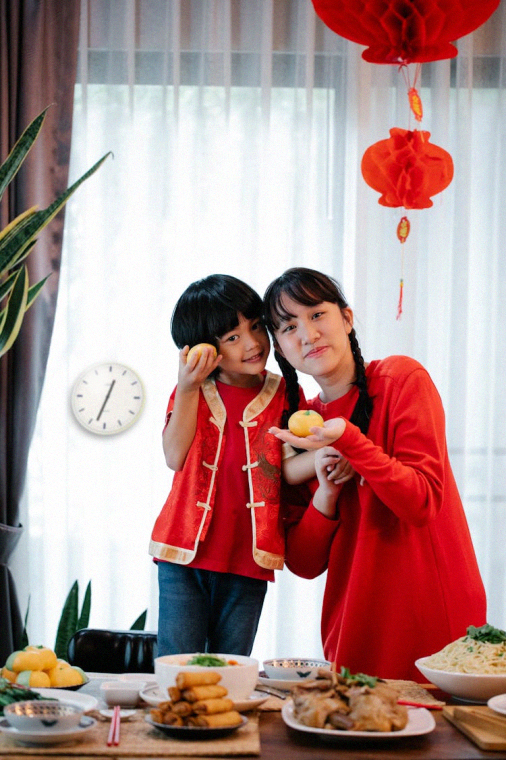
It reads **12:33**
